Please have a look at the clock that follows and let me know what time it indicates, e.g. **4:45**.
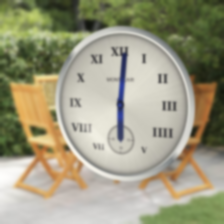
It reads **6:01**
